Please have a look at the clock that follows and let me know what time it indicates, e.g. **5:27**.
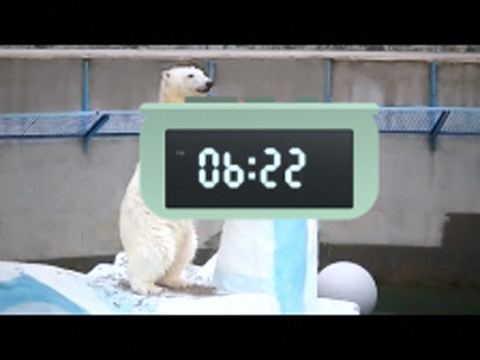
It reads **6:22**
